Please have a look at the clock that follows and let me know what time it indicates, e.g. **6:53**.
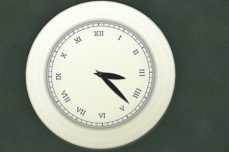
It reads **3:23**
